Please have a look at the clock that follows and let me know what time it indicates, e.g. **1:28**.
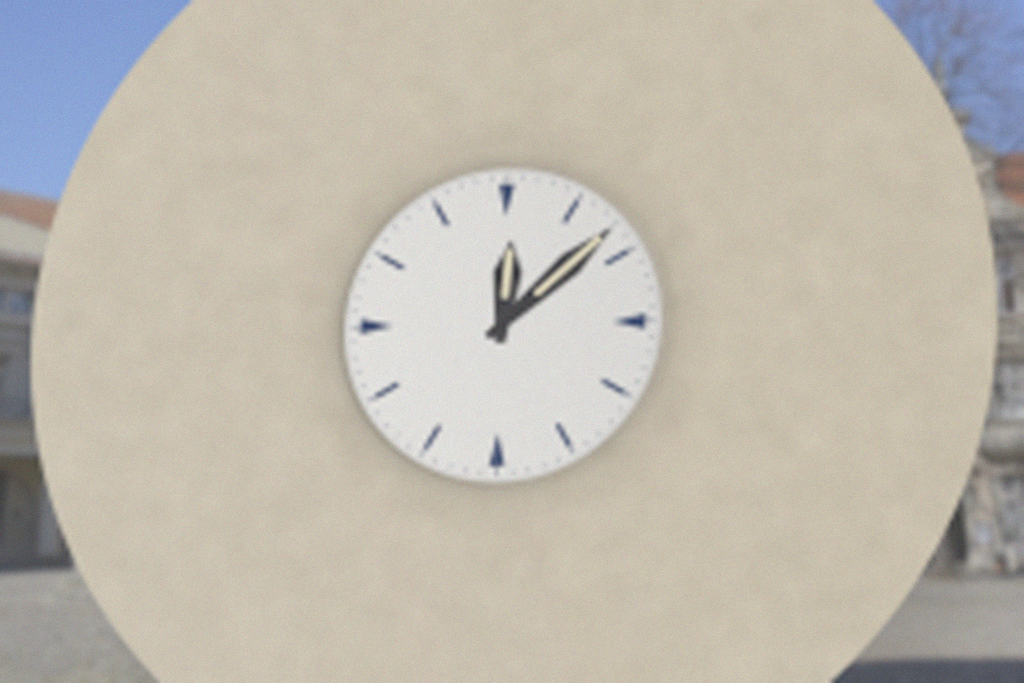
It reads **12:08**
